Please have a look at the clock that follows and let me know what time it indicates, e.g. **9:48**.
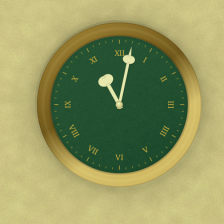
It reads **11:02**
